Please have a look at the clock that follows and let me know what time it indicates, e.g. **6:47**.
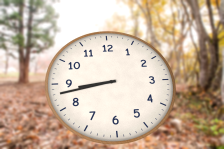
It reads **8:43**
